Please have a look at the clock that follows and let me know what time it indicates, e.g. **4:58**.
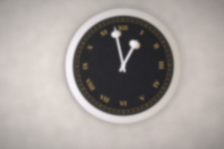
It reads **12:58**
